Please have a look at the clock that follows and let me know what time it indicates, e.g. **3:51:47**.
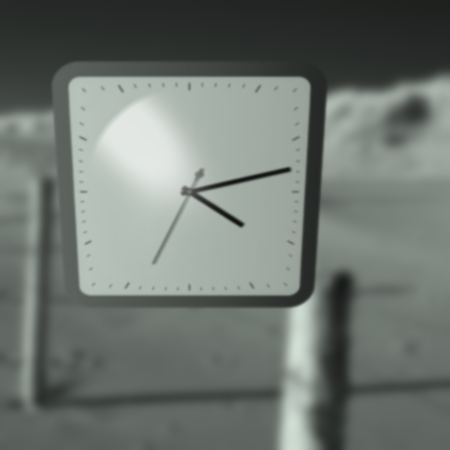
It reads **4:12:34**
